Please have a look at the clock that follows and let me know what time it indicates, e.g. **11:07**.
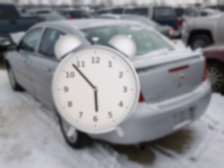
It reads **5:53**
